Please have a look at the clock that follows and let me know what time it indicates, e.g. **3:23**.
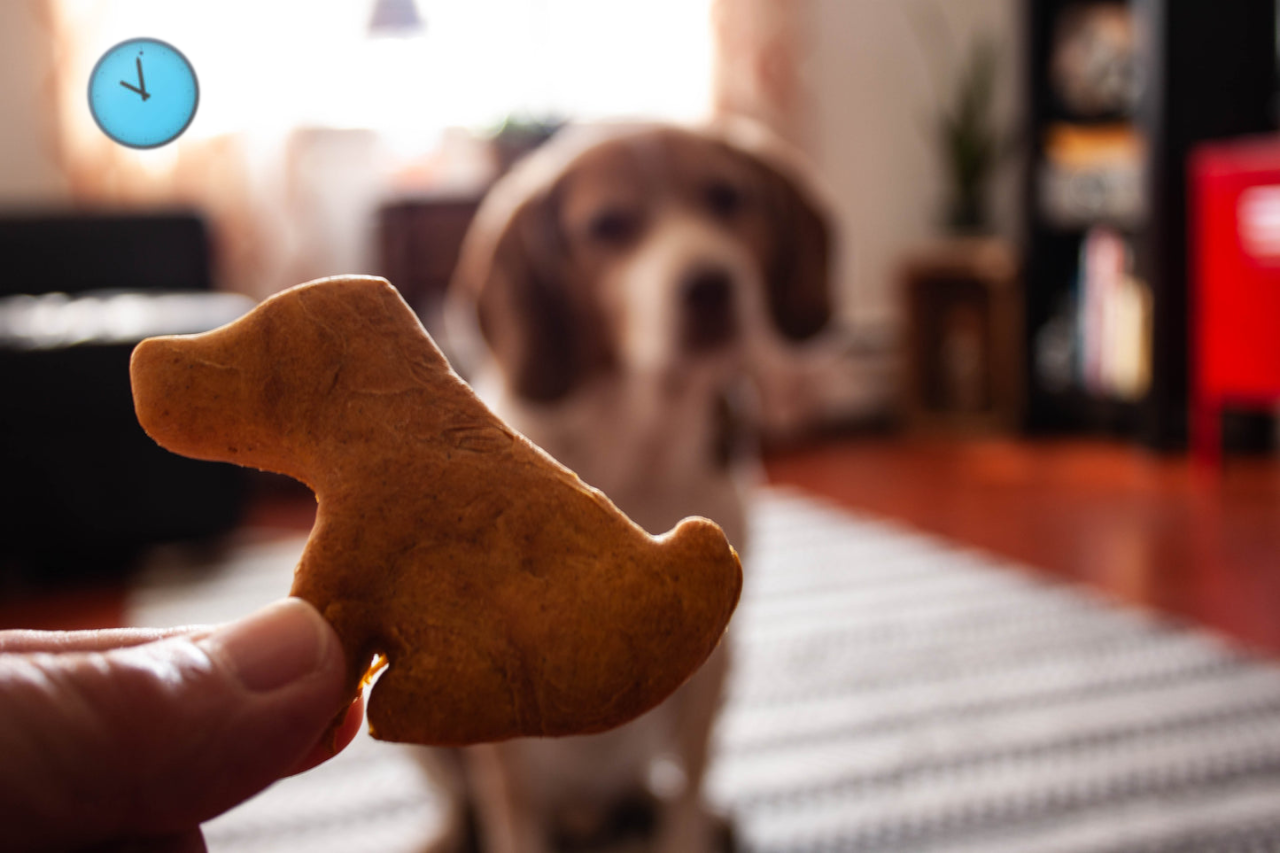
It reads **9:59**
